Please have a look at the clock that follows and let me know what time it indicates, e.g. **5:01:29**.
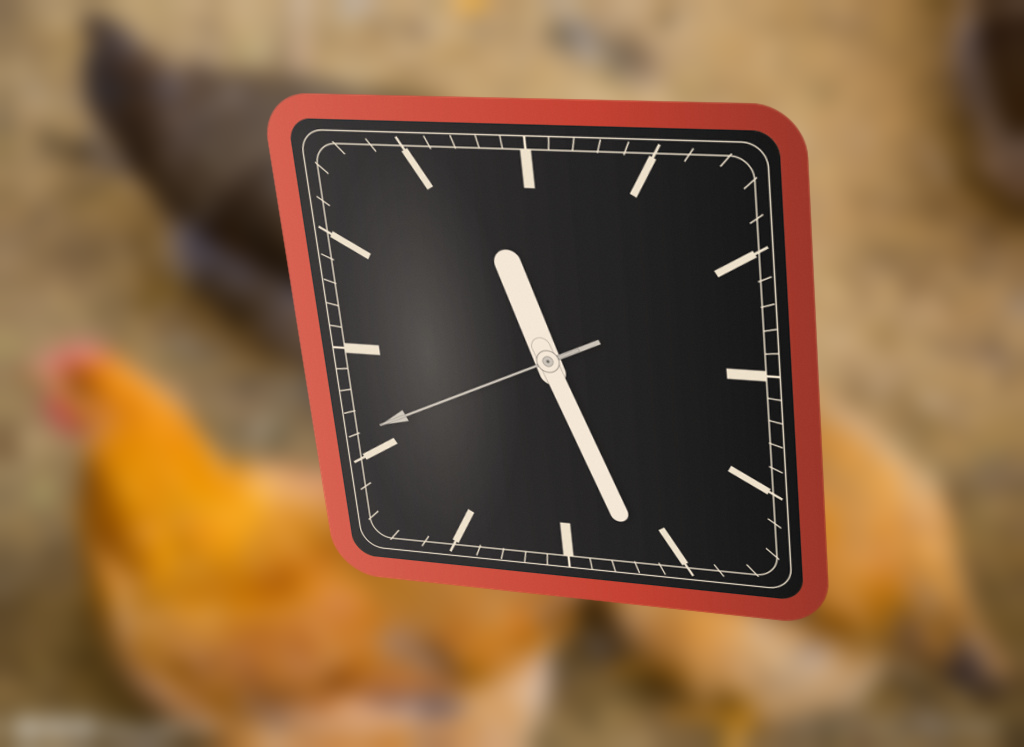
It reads **11:26:41**
